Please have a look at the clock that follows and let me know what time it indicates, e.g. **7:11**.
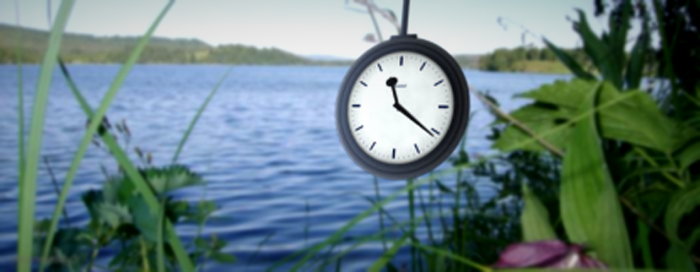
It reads **11:21**
